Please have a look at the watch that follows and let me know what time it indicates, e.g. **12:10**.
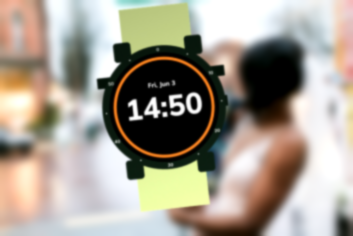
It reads **14:50**
